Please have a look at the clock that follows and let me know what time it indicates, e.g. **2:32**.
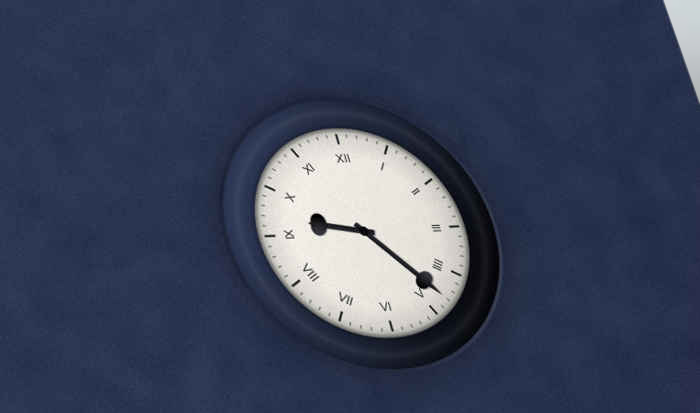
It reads **9:23**
